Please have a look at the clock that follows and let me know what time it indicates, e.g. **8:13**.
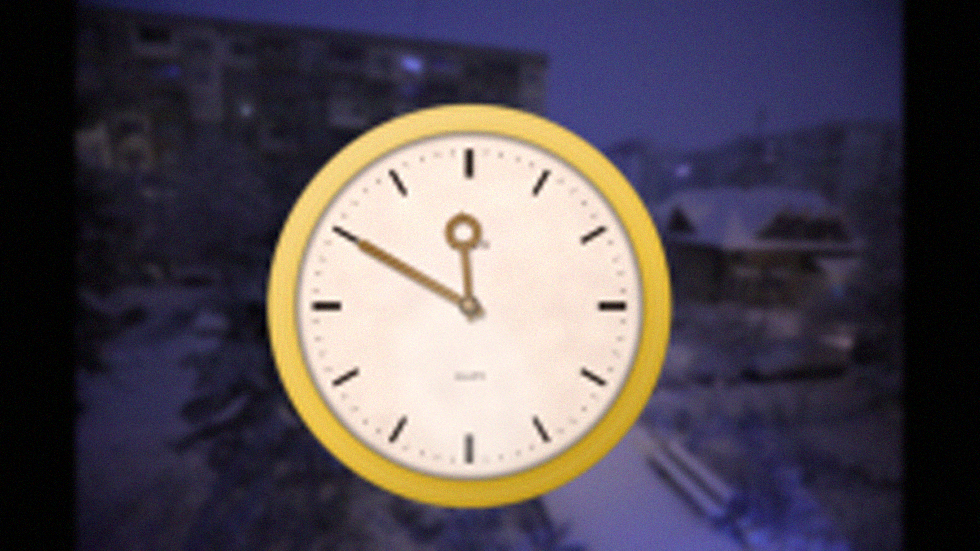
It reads **11:50**
